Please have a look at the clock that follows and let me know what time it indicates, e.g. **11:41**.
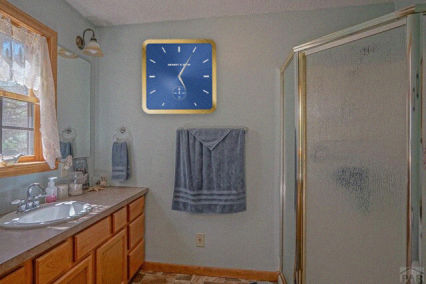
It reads **5:05**
